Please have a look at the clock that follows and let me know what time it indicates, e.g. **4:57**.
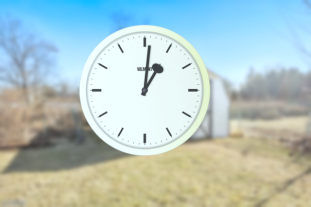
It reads **1:01**
